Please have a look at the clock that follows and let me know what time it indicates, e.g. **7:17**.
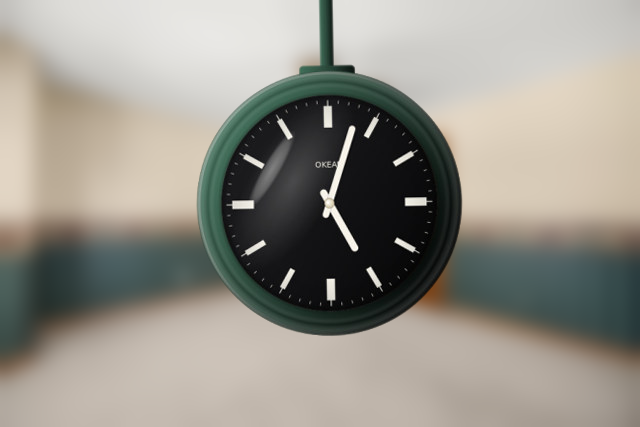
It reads **5:03**
